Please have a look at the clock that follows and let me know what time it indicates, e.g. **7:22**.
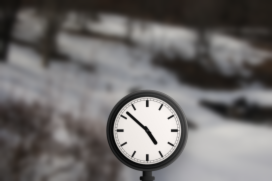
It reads **4:52**
